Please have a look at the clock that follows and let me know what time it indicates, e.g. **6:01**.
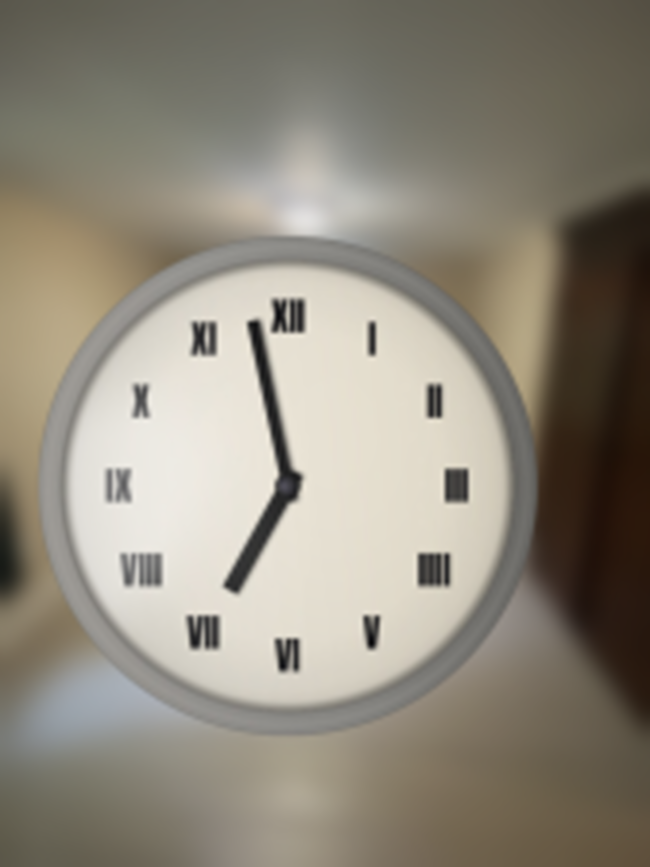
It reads **6:58**
